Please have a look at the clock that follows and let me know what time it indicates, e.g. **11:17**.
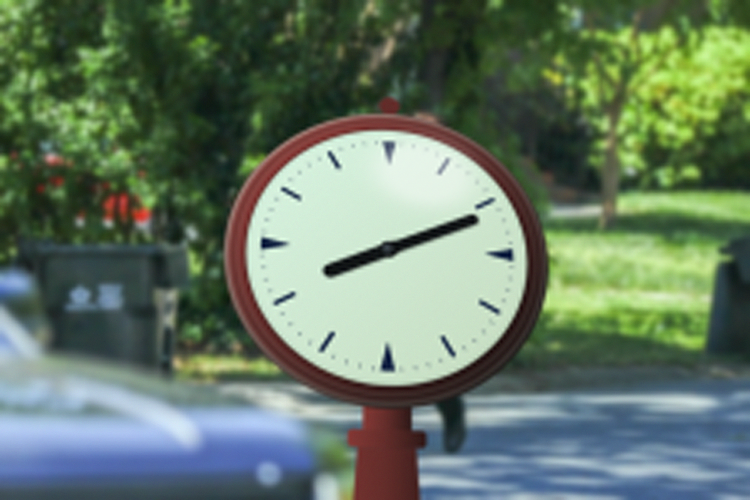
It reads **8:11**
